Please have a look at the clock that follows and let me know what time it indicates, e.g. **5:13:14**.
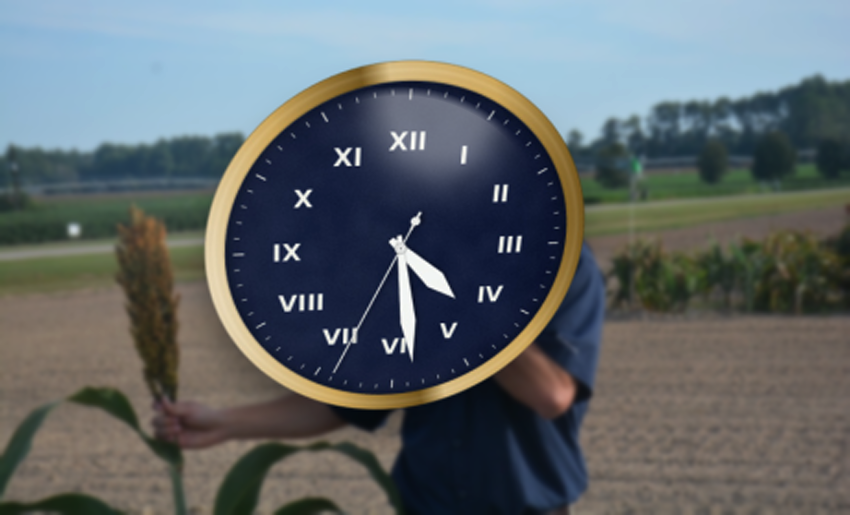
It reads **4:28:34**
